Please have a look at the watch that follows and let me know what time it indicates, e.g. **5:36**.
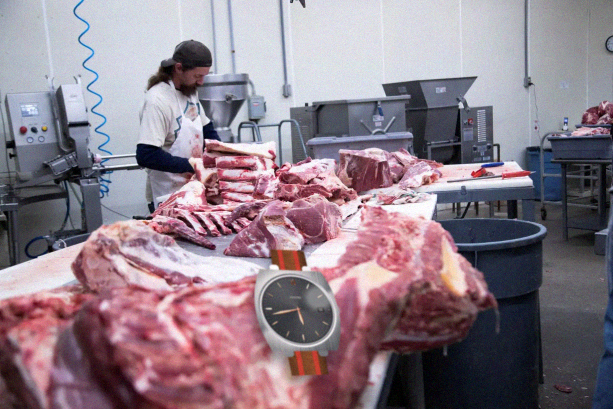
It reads **5:43**
